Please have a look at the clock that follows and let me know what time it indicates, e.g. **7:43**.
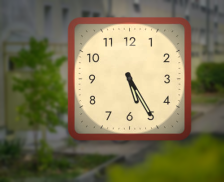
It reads **5:25**
